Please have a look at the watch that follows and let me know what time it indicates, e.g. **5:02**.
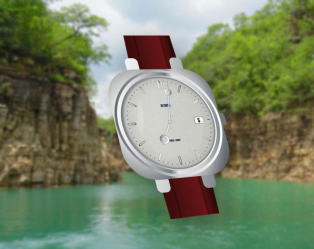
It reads **7:02**
